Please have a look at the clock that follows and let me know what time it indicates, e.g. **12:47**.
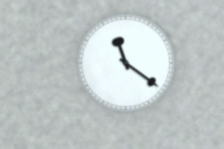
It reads **11:21**
